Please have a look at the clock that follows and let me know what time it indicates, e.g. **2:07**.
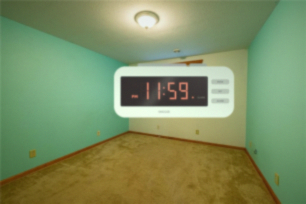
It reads **11:59**
